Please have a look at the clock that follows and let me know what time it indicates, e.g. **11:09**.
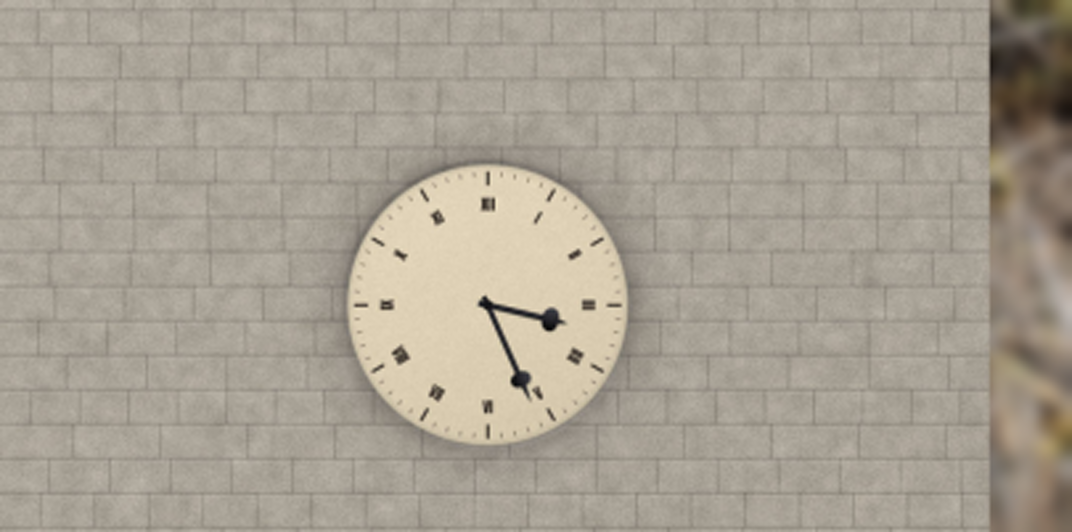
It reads **3:26**
